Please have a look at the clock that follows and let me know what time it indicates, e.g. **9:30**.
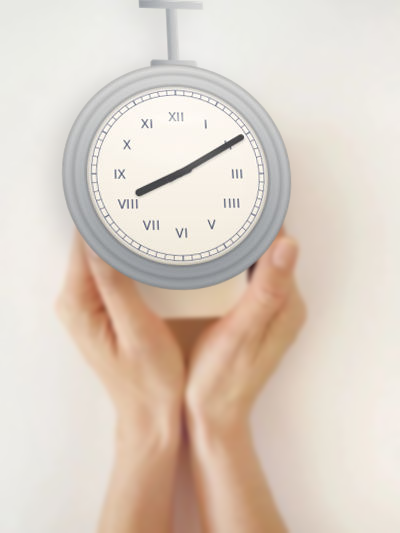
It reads **8:10**
